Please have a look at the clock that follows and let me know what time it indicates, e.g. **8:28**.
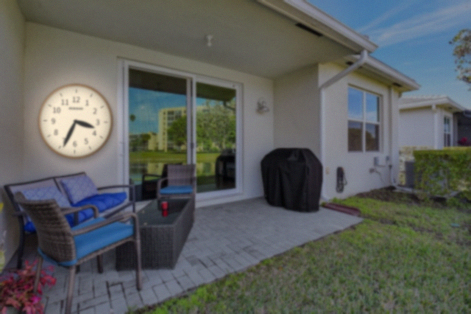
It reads **3:34**
